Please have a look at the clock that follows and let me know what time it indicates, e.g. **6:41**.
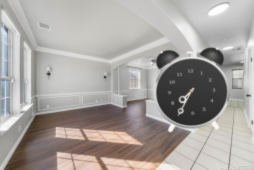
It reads **7:35**
